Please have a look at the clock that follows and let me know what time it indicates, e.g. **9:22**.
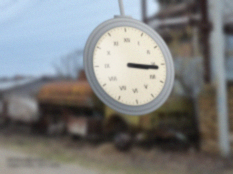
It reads **3:16**
